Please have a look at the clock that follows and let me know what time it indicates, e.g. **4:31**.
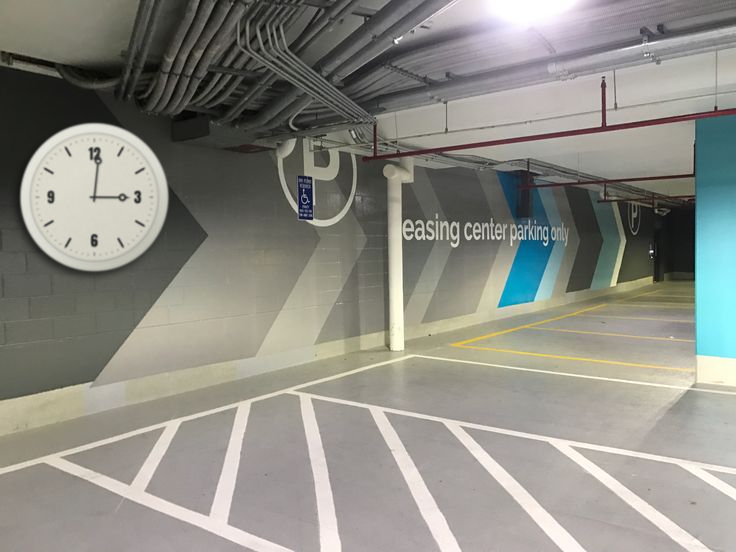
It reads **3:01**
